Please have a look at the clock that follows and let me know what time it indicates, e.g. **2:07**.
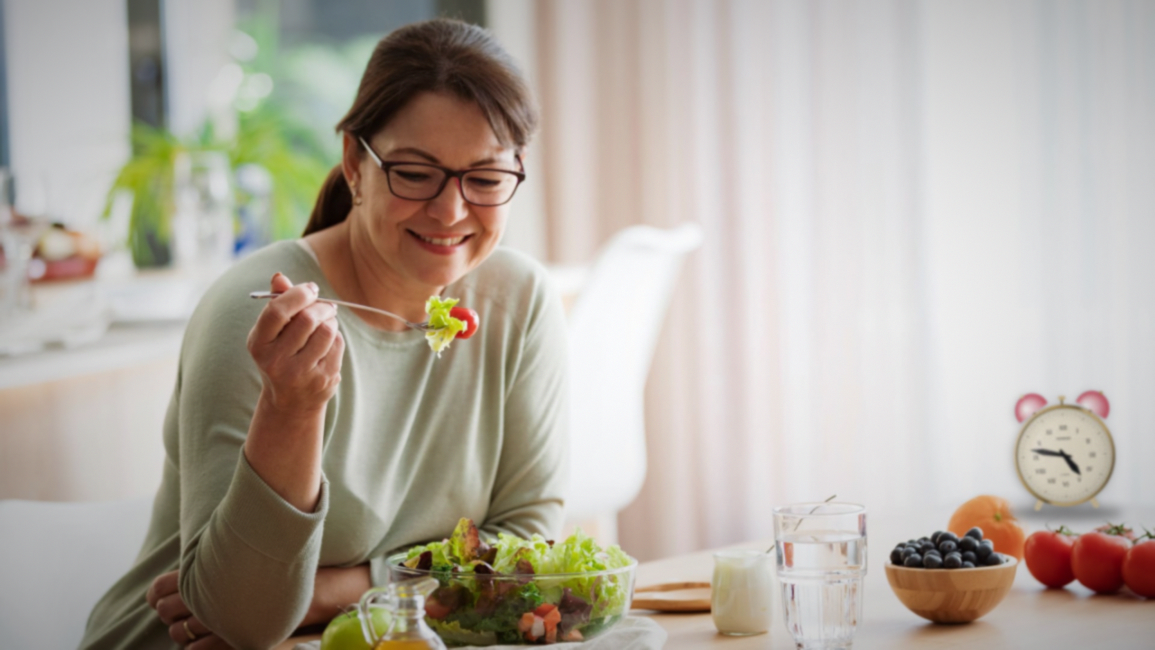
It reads **4:47**
